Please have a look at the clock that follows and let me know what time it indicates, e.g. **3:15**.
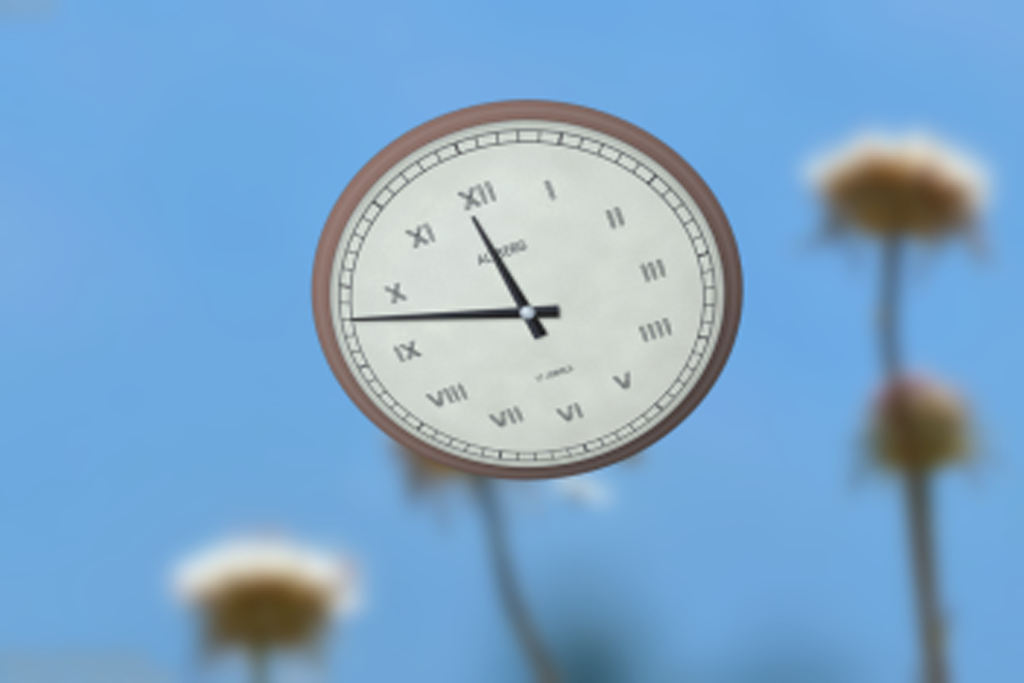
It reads **11:48**
